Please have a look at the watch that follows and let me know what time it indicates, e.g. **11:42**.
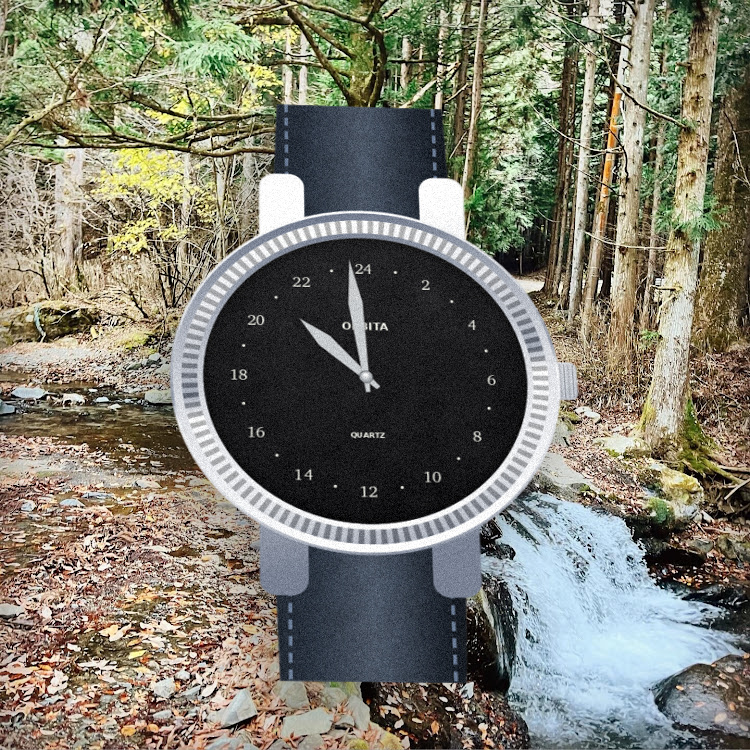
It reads **20:59**
